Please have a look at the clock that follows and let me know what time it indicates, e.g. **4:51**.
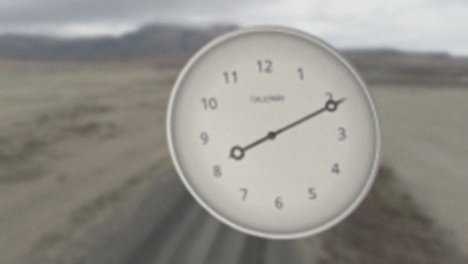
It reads **8:11**
